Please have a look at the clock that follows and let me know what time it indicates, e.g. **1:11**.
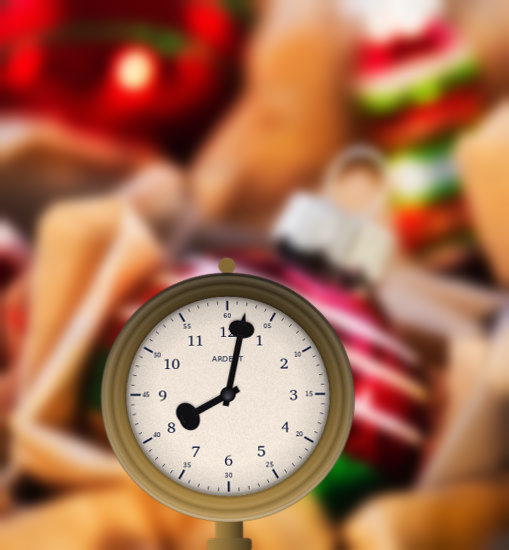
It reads **8:02**
